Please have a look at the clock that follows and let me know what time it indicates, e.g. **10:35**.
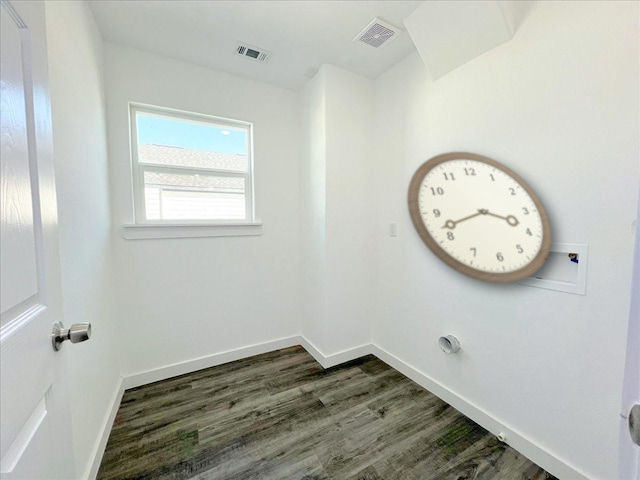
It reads **3:42**
